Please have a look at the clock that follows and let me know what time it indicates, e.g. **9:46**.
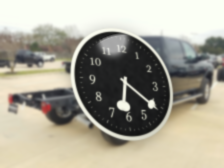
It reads **6:21**
